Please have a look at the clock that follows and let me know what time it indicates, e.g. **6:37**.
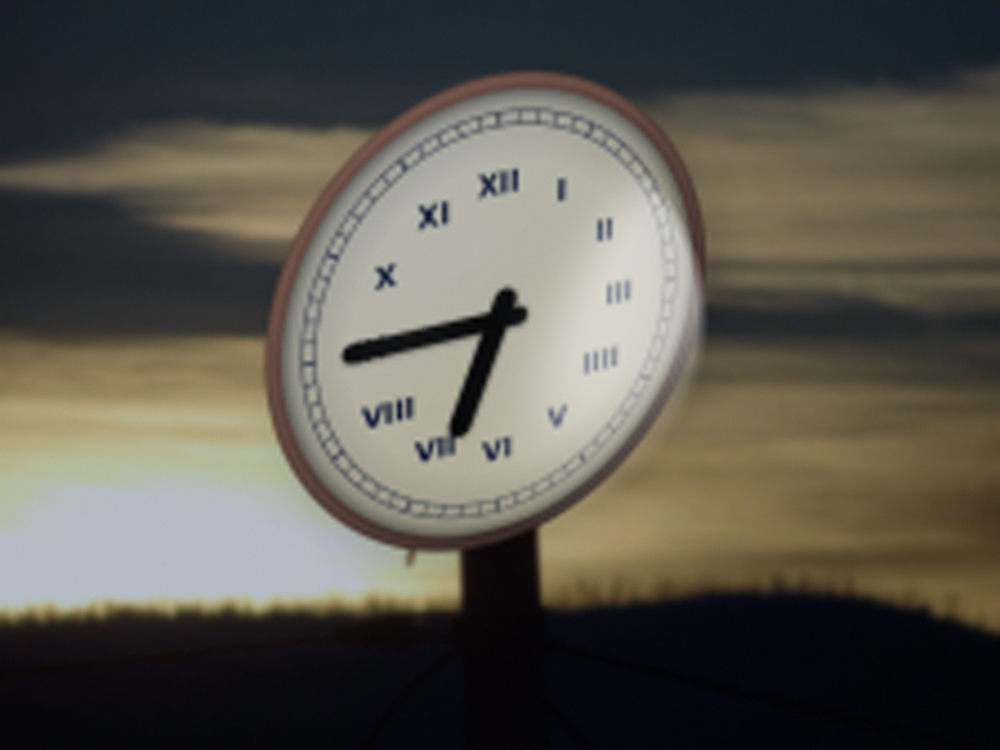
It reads **6:45**
